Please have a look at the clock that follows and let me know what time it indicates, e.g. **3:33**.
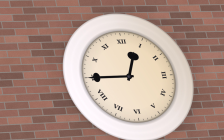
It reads **12:45**
